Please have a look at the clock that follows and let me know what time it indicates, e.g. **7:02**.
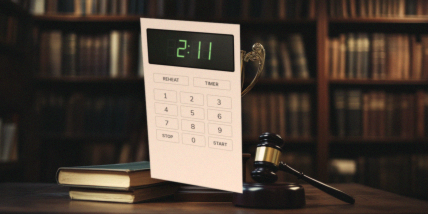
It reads **2:11**
